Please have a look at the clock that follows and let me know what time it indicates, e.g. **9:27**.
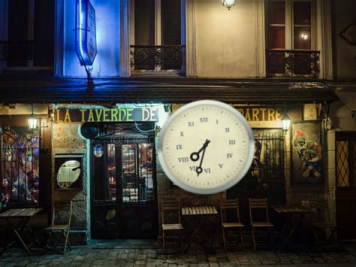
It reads **7:33**
